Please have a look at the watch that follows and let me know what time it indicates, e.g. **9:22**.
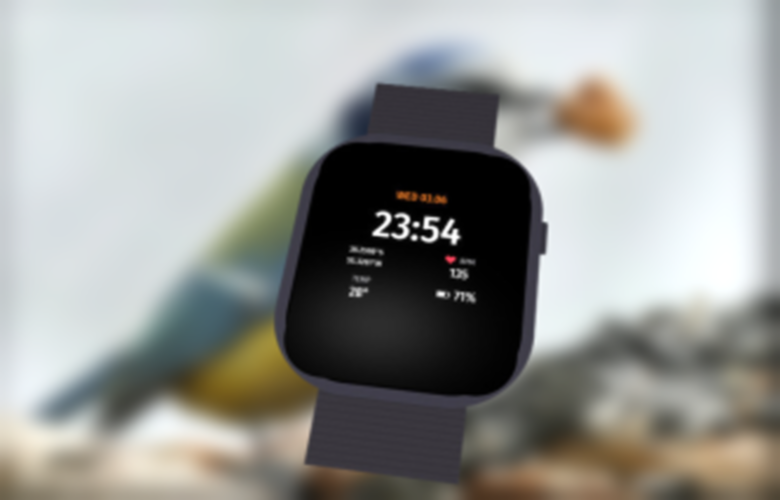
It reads **23:54**
